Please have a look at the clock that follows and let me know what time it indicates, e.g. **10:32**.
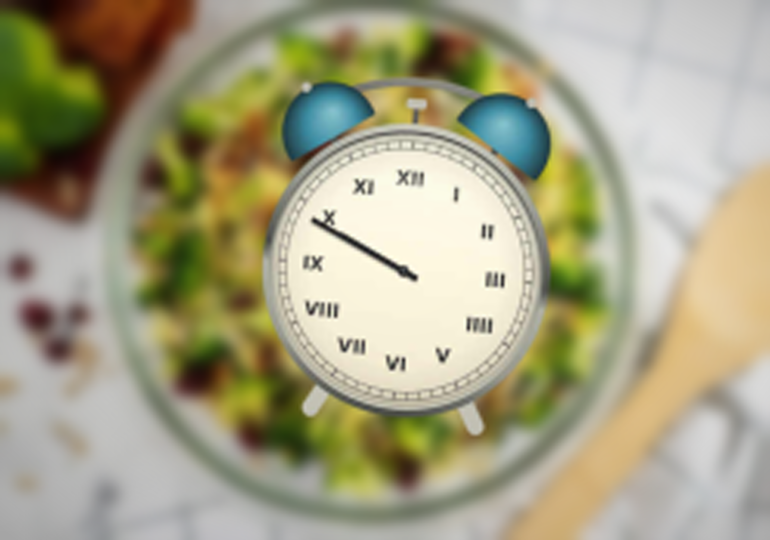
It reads **9:49**
